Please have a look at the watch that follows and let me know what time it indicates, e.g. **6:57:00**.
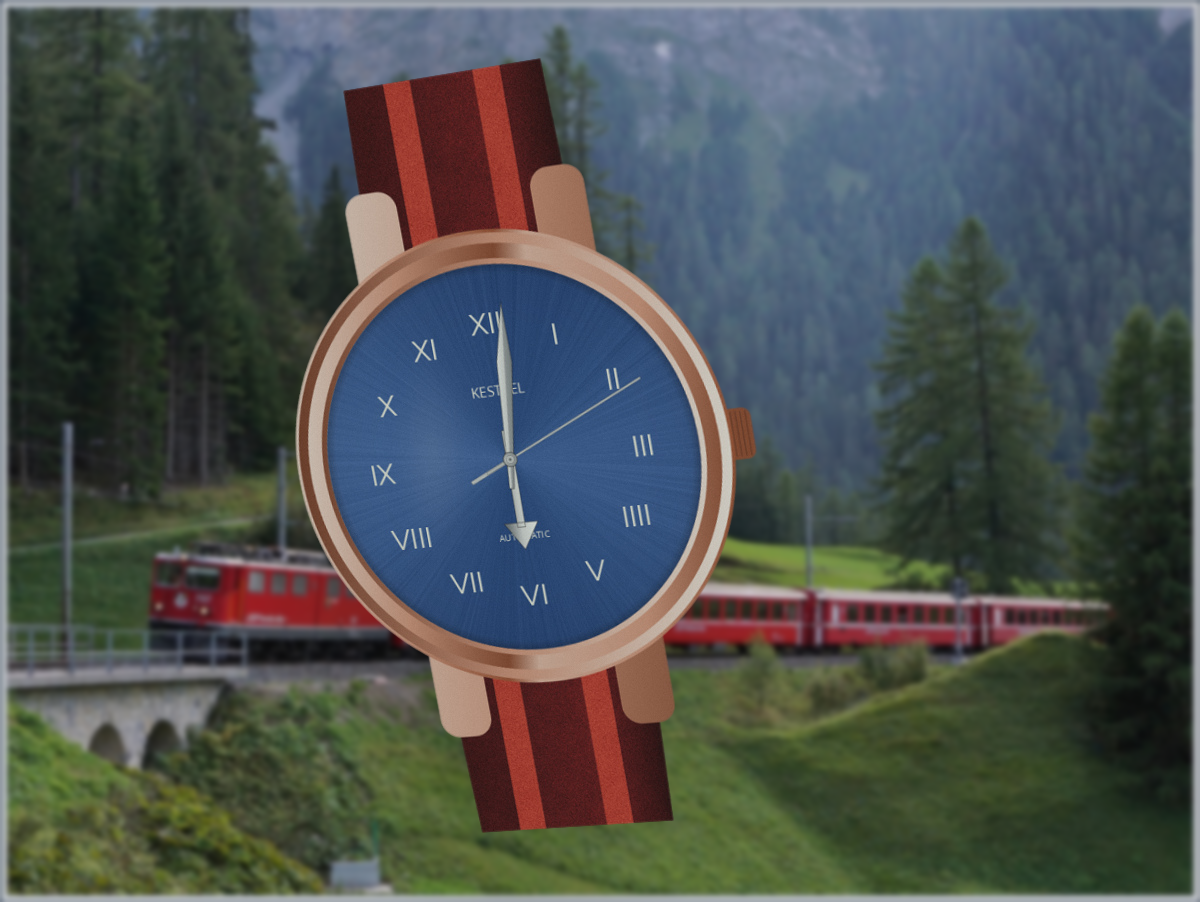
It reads **6:01:11**
